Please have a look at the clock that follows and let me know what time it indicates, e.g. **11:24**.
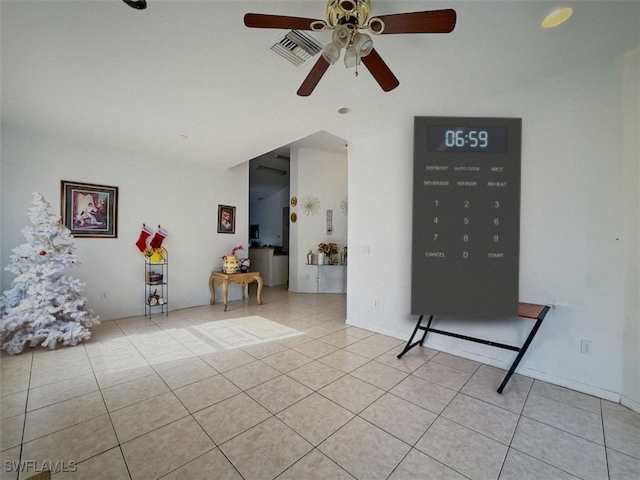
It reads **6:59**
